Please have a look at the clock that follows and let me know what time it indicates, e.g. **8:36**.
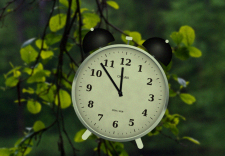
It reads **11:53**
